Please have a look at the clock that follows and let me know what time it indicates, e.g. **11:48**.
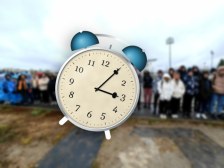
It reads **3:05**
